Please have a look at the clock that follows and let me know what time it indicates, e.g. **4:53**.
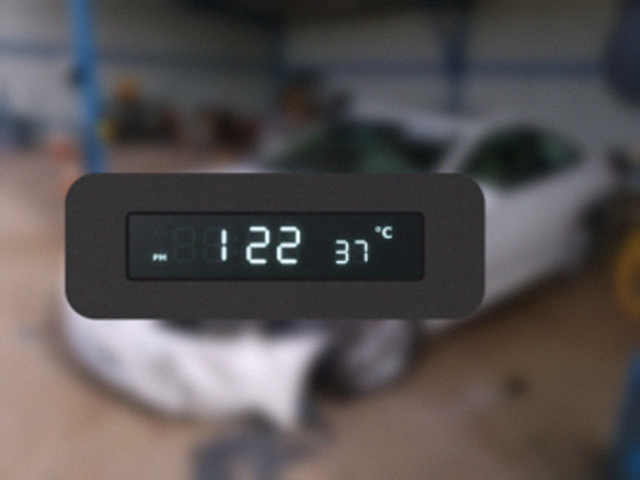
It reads **1:22**
